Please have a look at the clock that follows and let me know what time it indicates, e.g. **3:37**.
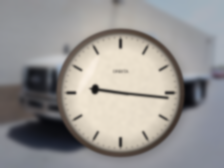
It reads **9:16**
